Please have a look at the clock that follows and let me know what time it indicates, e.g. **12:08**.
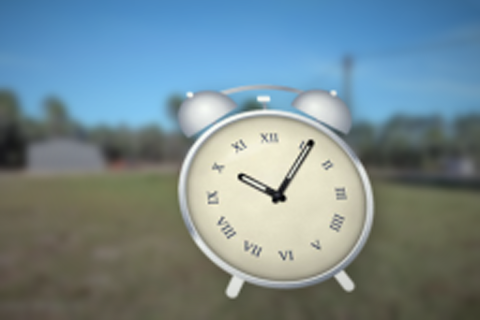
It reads **10:06**
